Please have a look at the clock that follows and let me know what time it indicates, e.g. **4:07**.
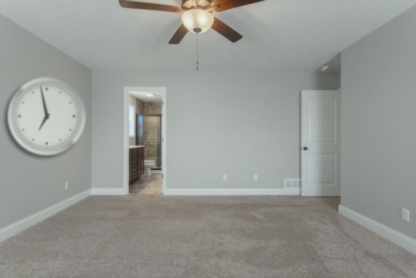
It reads **6:58**
